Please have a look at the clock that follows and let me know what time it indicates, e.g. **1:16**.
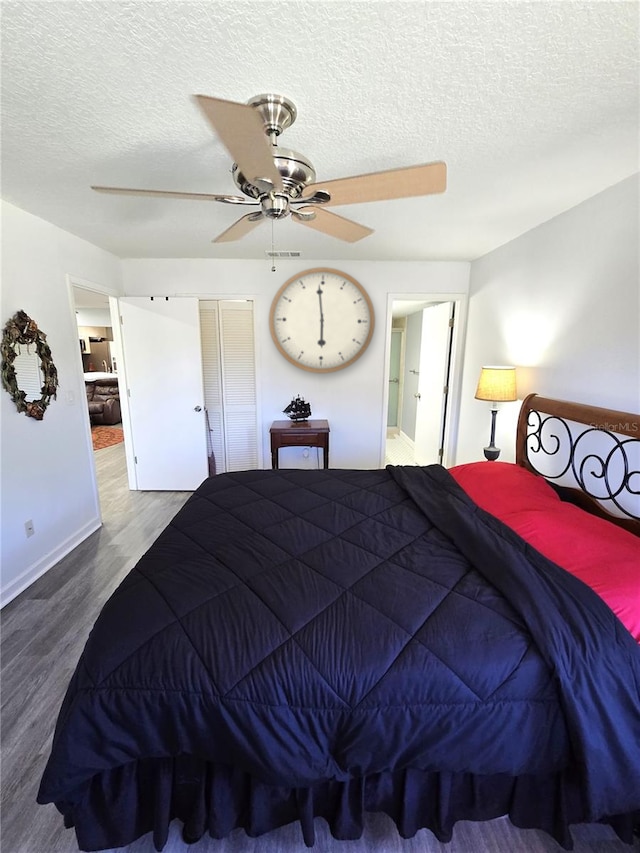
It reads **5:59**
